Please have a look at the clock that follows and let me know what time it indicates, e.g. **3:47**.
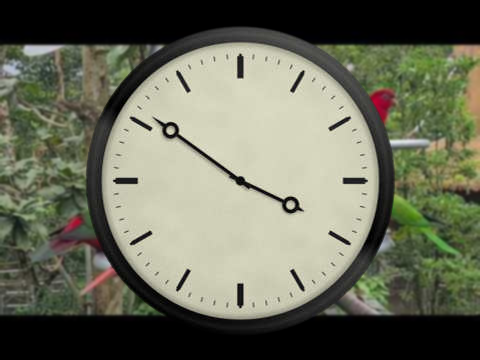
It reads **3:51**
